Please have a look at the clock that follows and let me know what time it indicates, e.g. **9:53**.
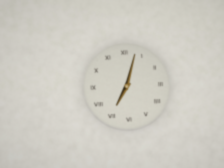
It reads **7:03**
